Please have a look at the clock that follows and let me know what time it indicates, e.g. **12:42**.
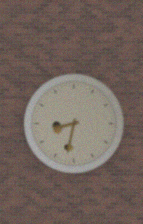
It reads **8:32**
